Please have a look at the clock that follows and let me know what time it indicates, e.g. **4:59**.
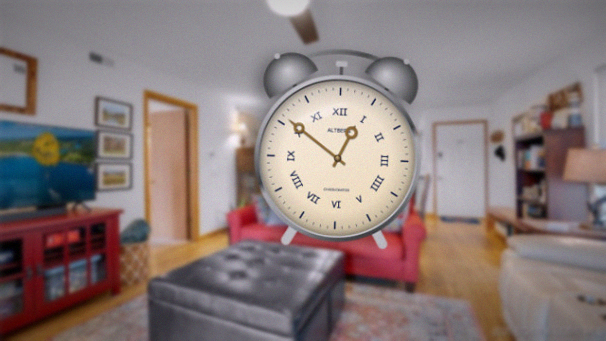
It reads **12:51**
